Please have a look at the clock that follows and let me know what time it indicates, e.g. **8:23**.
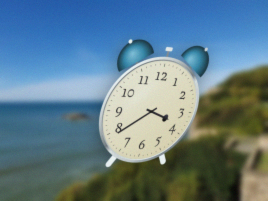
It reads **3:39**
